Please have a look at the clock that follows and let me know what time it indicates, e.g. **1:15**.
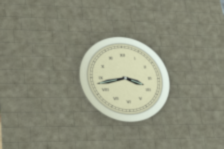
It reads **3:43**
